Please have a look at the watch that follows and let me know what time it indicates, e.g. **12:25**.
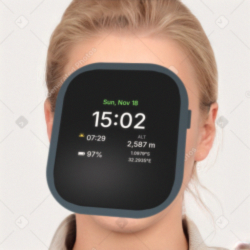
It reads **15:02**
